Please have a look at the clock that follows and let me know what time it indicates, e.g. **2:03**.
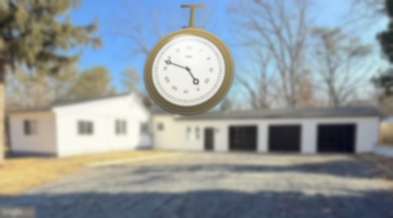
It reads **4:48**
